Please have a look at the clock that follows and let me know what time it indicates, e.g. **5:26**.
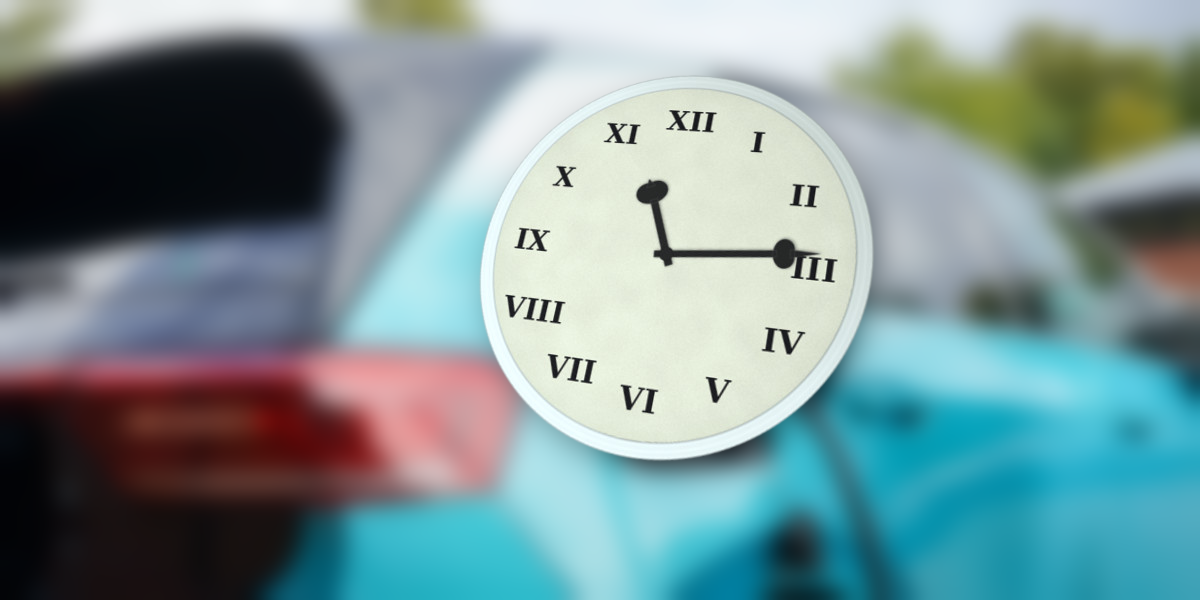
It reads **11:14**
